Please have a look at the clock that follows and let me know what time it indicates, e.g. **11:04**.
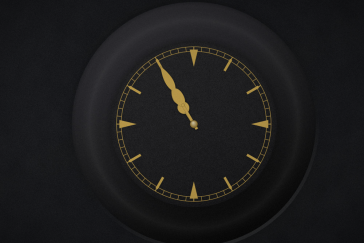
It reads **10:55**
